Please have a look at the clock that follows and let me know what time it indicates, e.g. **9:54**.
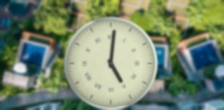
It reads **5:01**
